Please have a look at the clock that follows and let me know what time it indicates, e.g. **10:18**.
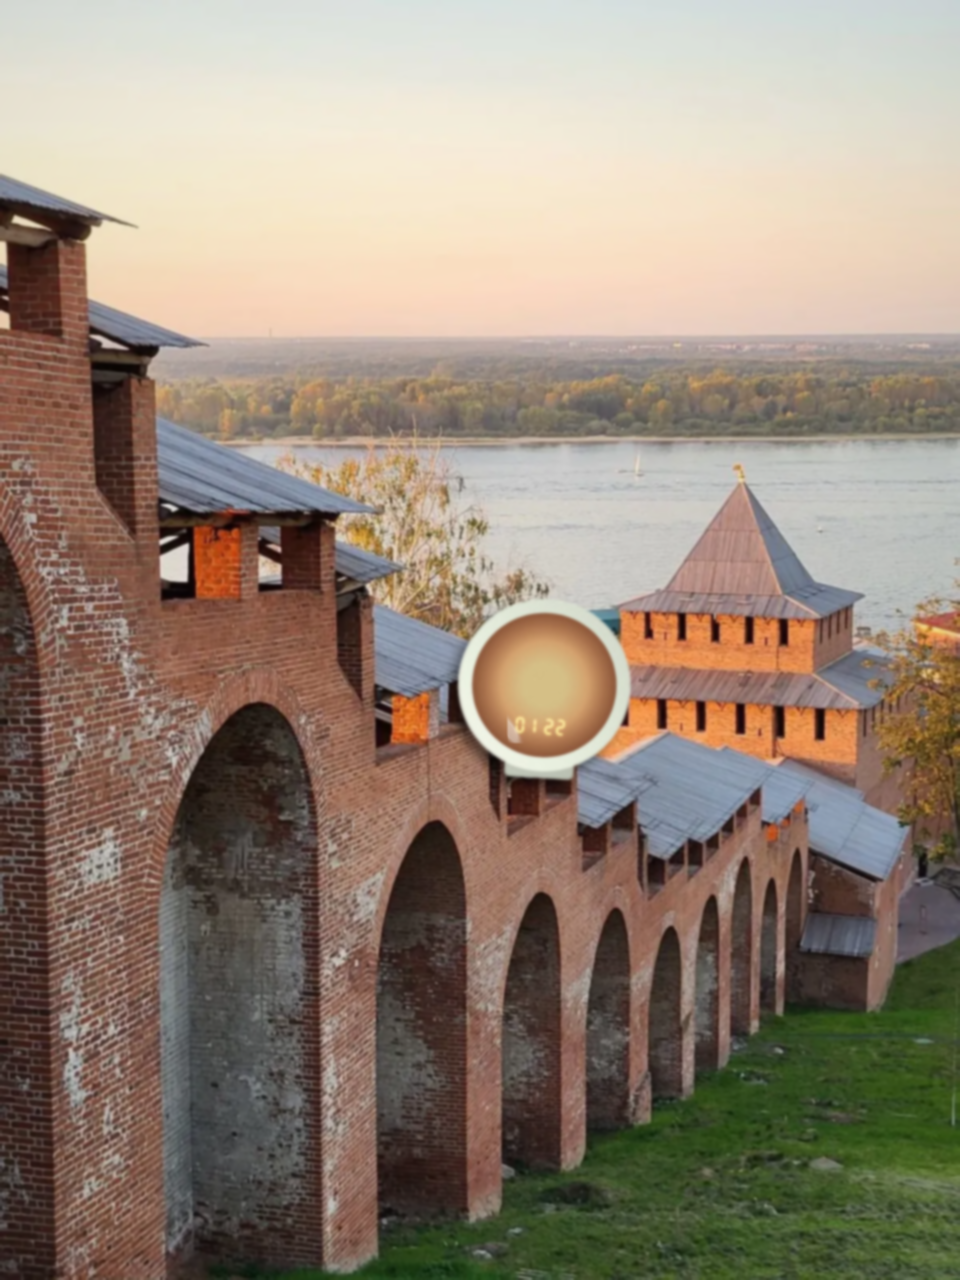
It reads **1:22**
